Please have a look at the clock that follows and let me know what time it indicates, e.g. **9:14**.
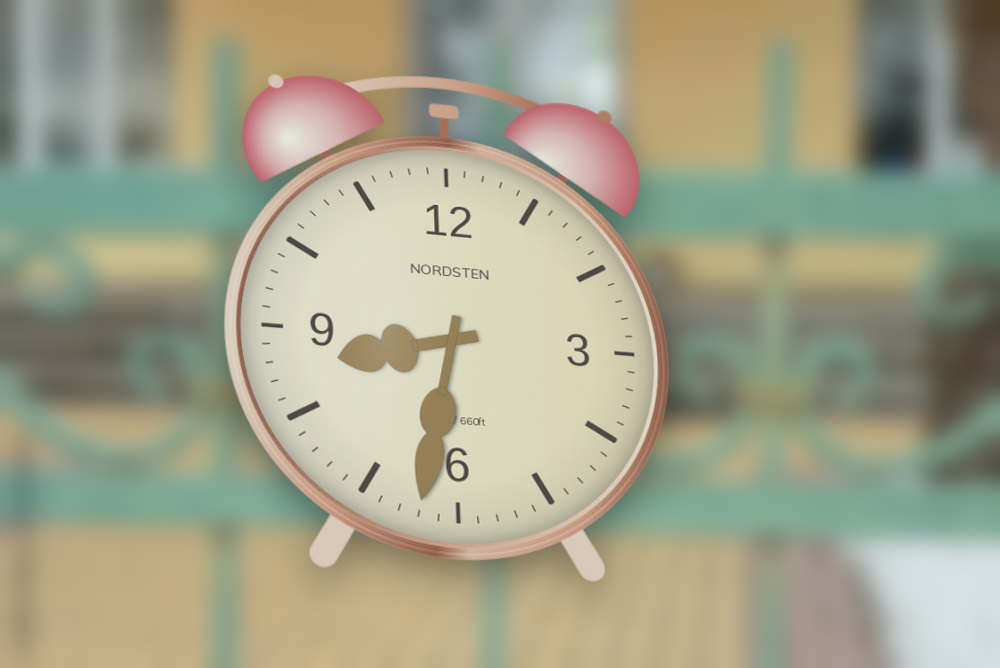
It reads **8:32**
